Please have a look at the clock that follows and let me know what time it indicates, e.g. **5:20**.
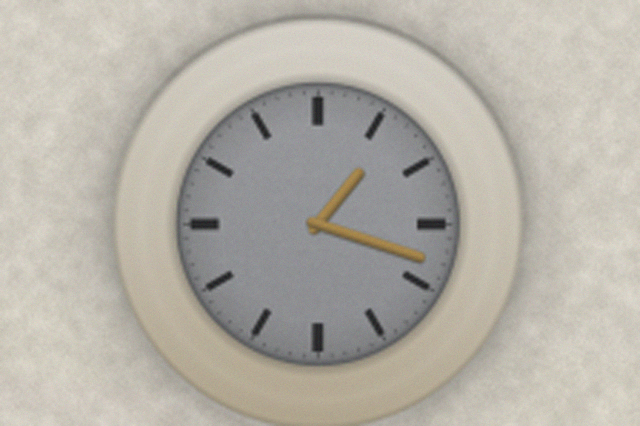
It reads **1:18**
